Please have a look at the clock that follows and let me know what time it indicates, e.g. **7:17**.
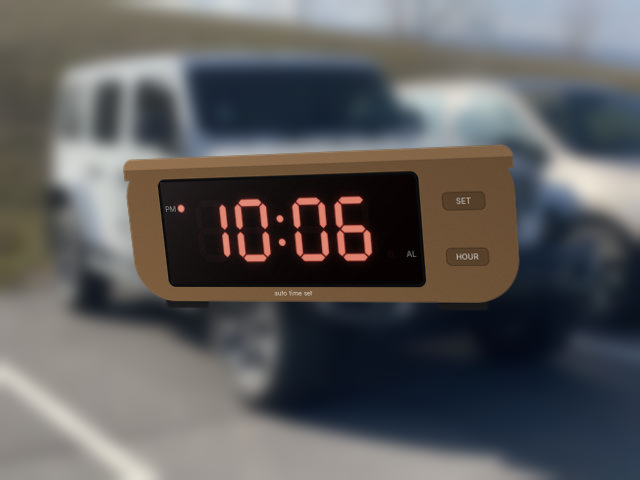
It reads **10:06**
